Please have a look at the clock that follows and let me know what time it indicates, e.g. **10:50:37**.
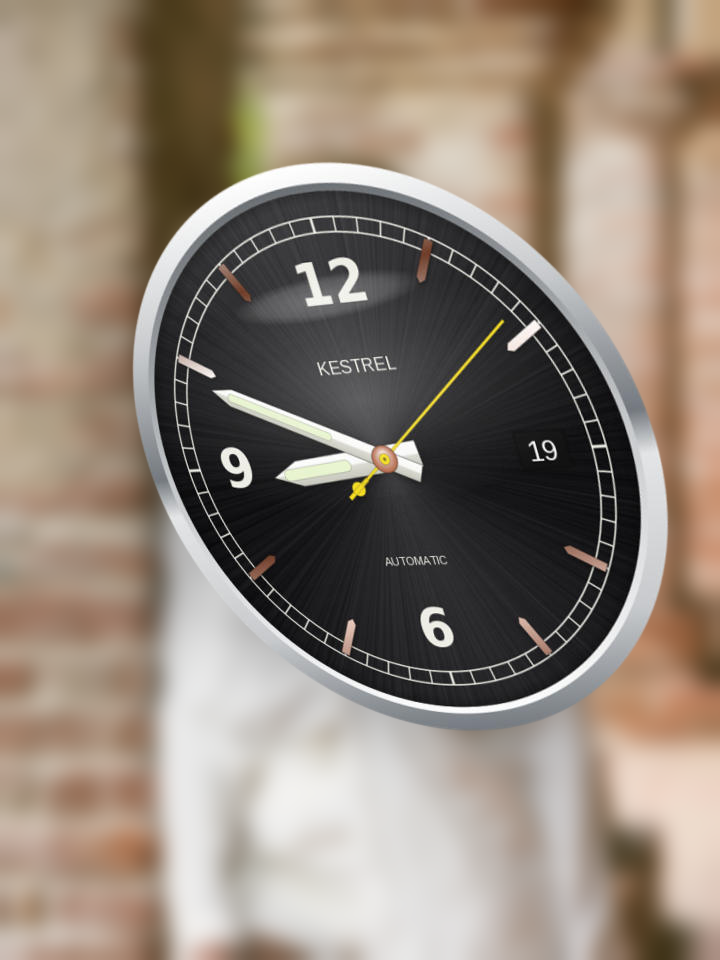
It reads **8:49:09**
